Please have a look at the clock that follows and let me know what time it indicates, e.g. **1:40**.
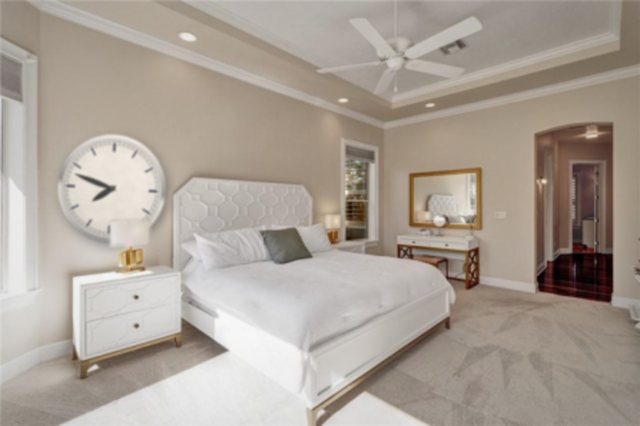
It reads **7:48**
